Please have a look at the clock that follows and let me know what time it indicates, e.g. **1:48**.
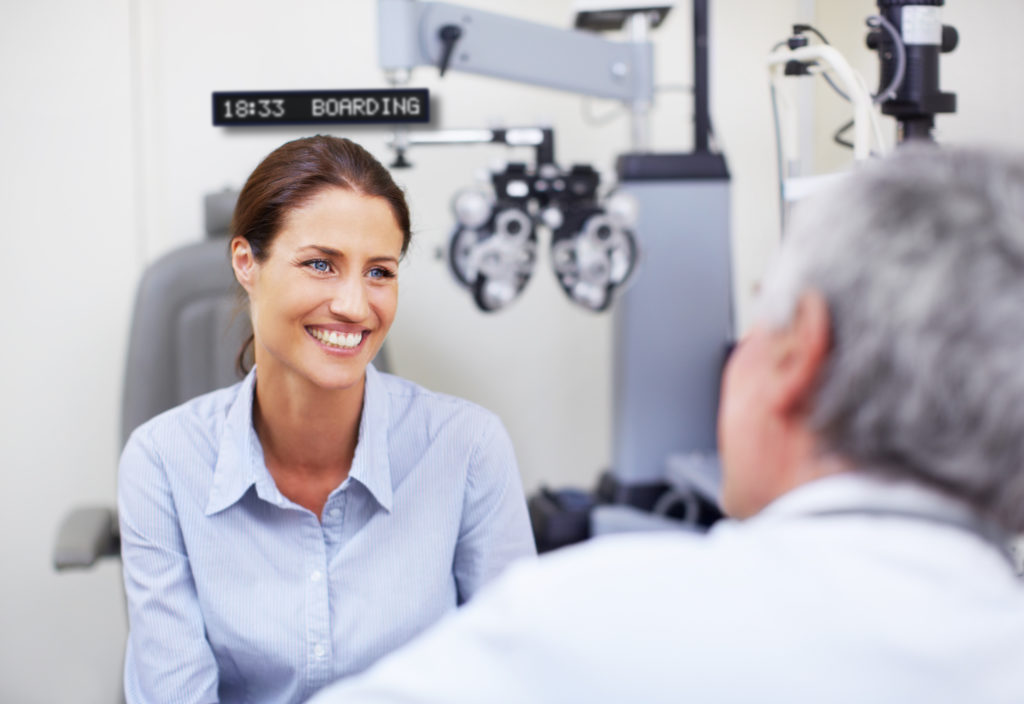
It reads **18:33**
